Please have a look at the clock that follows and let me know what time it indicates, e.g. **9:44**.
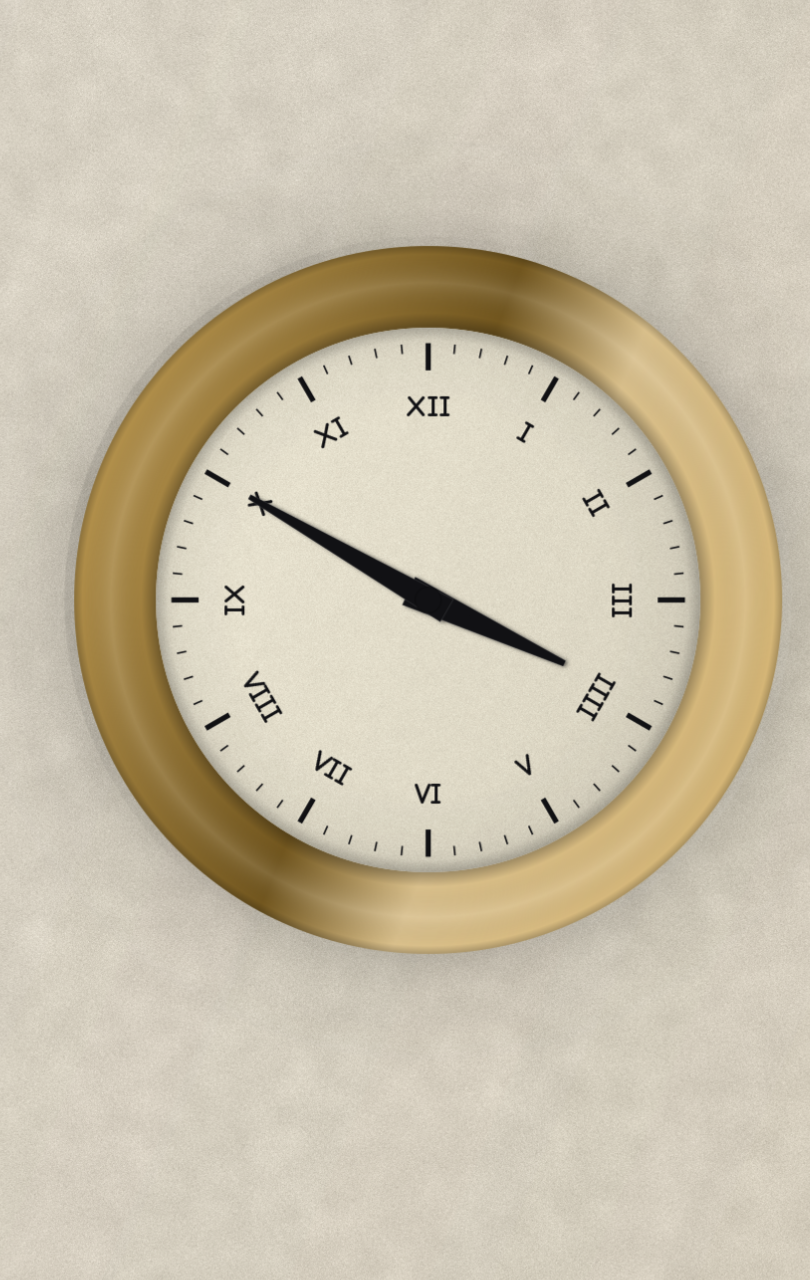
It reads **3:50**
